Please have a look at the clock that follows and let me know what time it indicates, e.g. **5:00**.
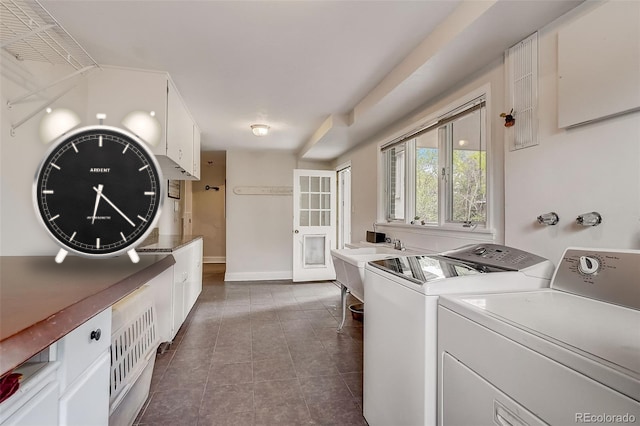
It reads **6:22**
